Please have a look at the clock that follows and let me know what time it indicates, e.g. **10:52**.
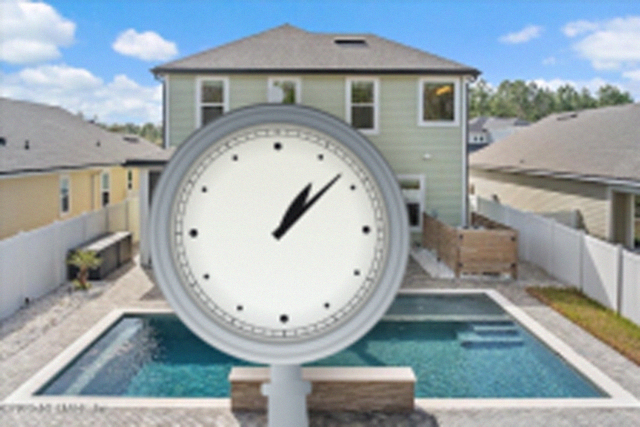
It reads **1:08**
